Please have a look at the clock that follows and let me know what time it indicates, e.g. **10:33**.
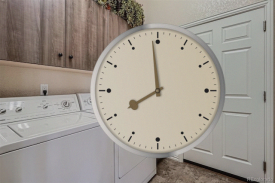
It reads **7:59**
